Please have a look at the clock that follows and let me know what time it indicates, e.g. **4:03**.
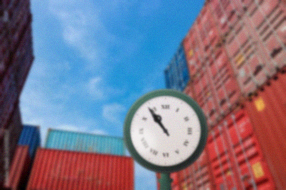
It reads **10:54**
